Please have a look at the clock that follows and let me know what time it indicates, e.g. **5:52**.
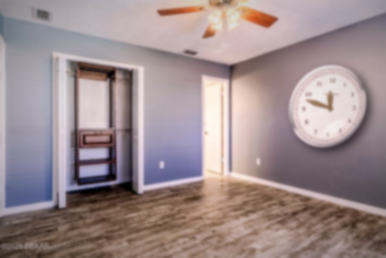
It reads **11:48**
